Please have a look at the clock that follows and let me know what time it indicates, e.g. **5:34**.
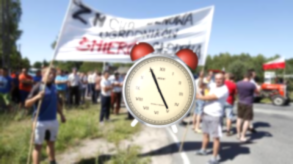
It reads **4:55**
